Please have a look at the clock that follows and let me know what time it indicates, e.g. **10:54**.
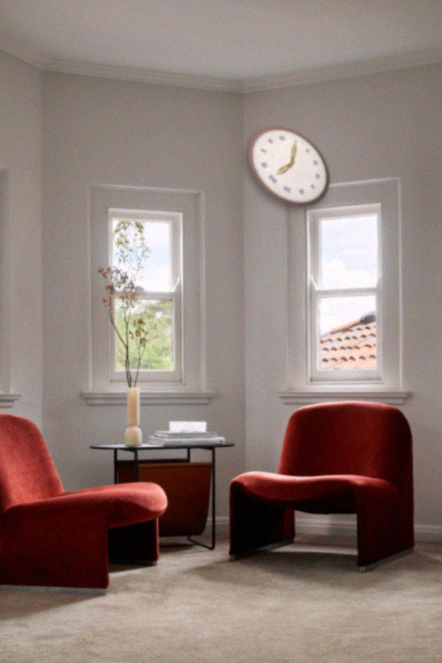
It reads **8:05**
